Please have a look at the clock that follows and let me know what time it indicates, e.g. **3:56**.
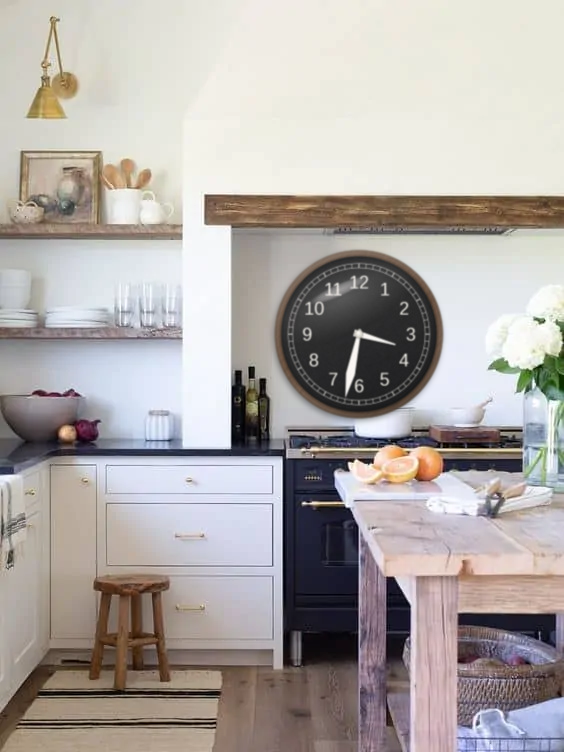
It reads **3:32**
